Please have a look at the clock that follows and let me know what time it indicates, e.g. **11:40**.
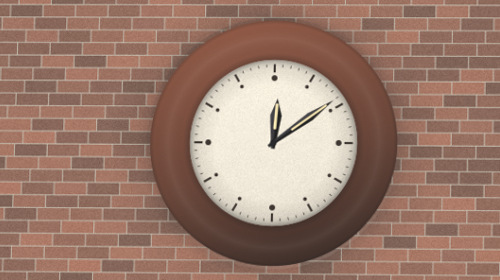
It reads **12:09**
